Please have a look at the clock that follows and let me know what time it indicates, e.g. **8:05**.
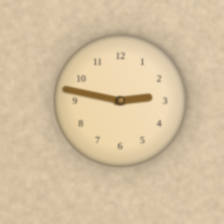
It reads **2:47**
